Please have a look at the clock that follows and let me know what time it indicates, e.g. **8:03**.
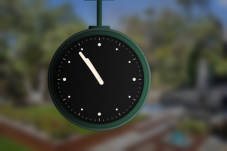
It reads **10:54**
